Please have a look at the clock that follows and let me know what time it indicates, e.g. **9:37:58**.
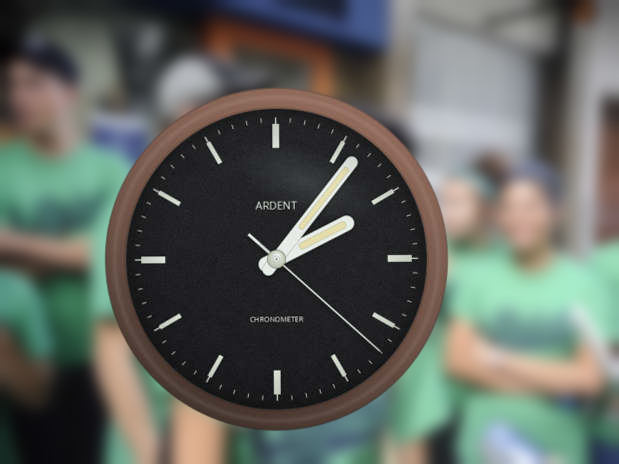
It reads **2:06:22**
